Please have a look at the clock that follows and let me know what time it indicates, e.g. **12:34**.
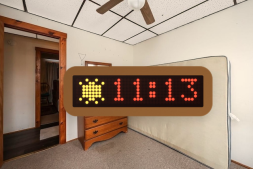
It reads **11:13**
